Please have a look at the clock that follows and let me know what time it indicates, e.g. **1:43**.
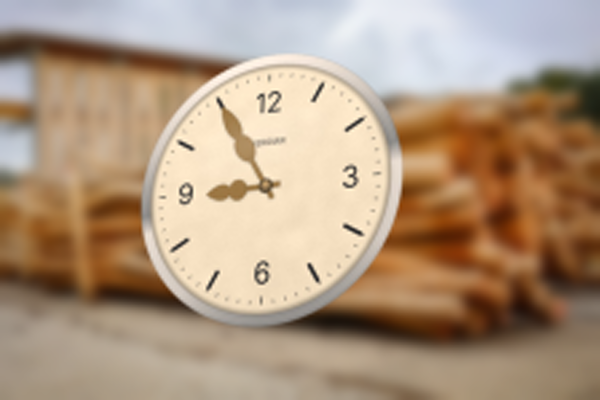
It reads **8:55**
